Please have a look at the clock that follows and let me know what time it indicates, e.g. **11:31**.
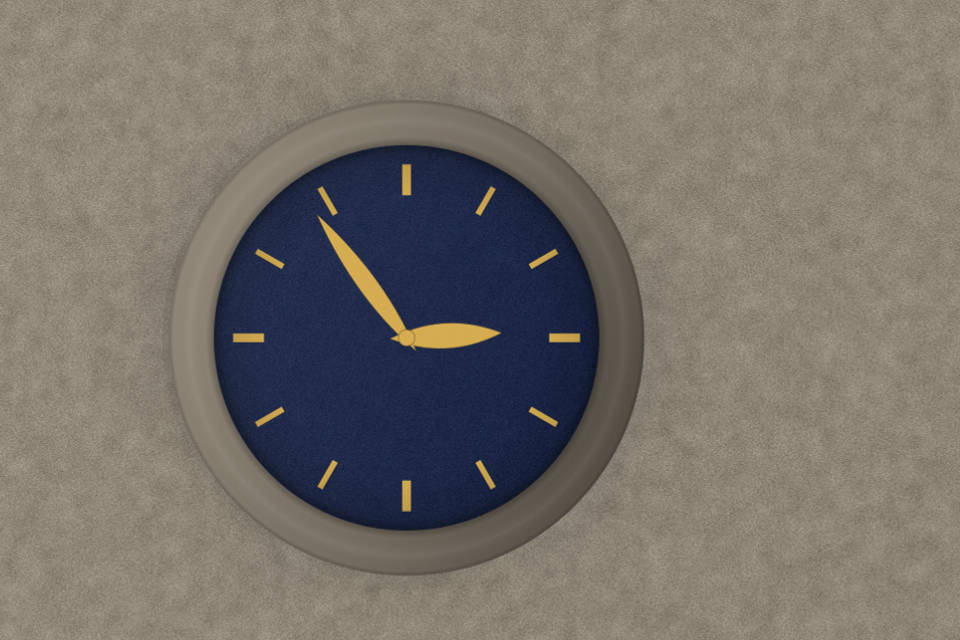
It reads **2:54**
